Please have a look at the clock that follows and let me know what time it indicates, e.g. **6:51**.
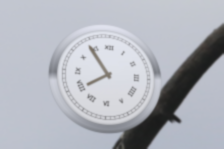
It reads **7:54**
